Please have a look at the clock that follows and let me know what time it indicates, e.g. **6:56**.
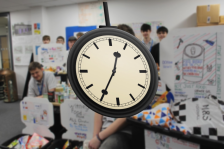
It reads **12:35**
